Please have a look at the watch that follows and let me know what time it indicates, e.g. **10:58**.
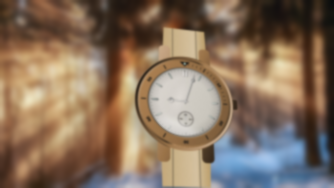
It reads **9:03**
